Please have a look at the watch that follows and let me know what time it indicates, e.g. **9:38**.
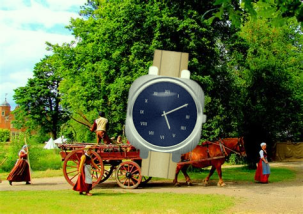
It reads **5:10**
